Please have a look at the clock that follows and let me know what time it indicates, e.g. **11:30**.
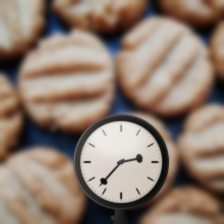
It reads **2:37**
